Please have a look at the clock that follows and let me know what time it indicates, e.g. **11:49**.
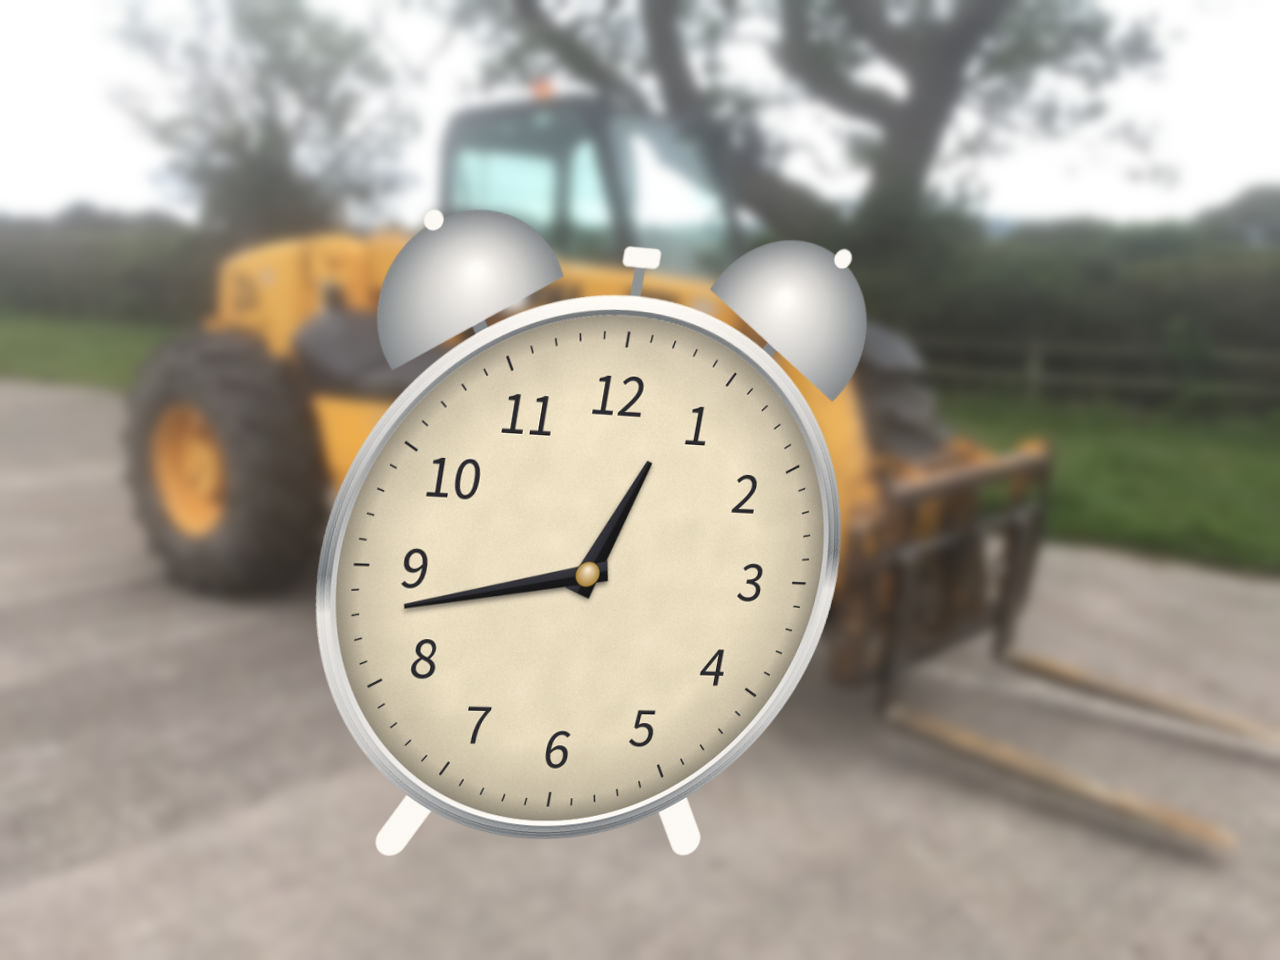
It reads **12:43**
